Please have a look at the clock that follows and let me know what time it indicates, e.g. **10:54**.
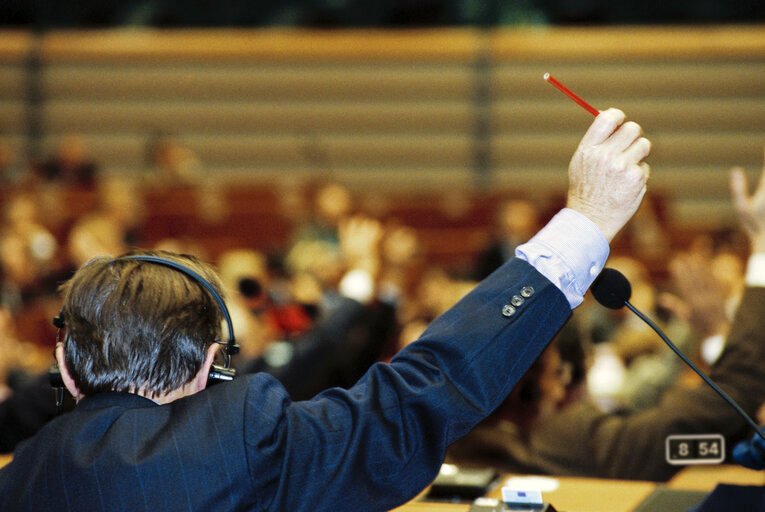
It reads **8:54**
